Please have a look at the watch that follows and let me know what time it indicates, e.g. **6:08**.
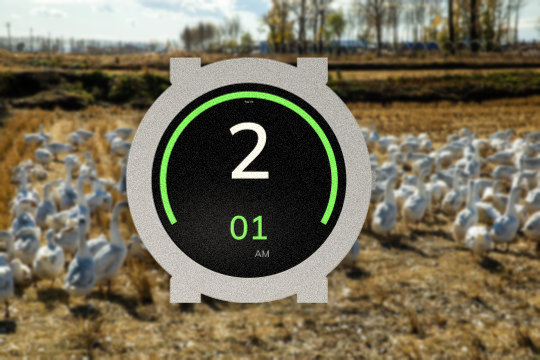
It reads **2:01**
